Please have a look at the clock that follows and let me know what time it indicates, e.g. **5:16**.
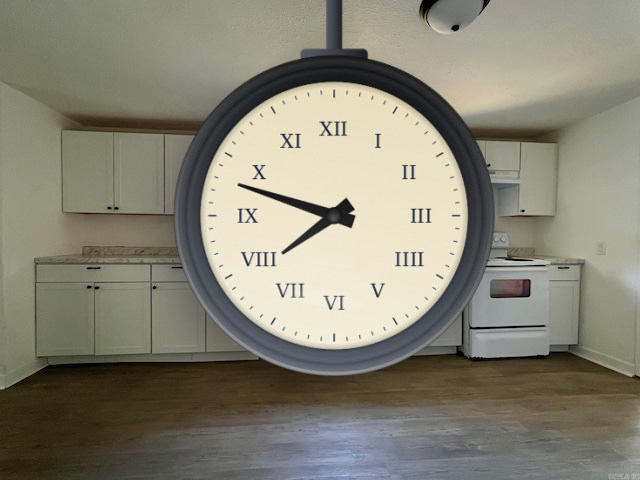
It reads **7:48**
